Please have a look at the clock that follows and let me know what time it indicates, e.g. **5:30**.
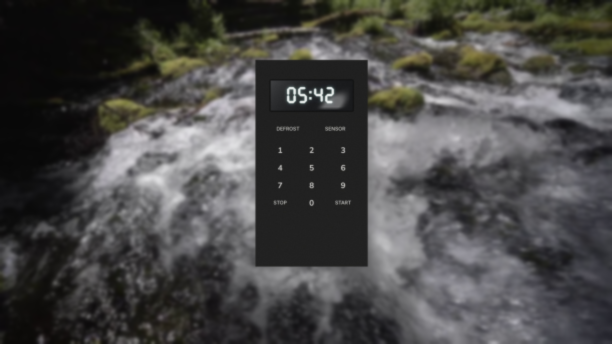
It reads **5:42**
